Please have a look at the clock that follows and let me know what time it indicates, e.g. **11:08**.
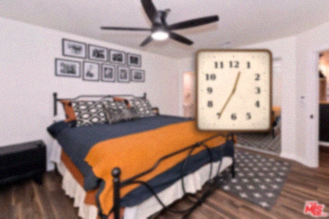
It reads **12:35**
